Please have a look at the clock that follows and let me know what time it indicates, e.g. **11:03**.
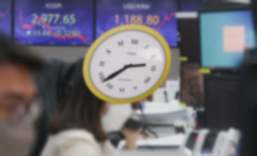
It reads **2:38**
